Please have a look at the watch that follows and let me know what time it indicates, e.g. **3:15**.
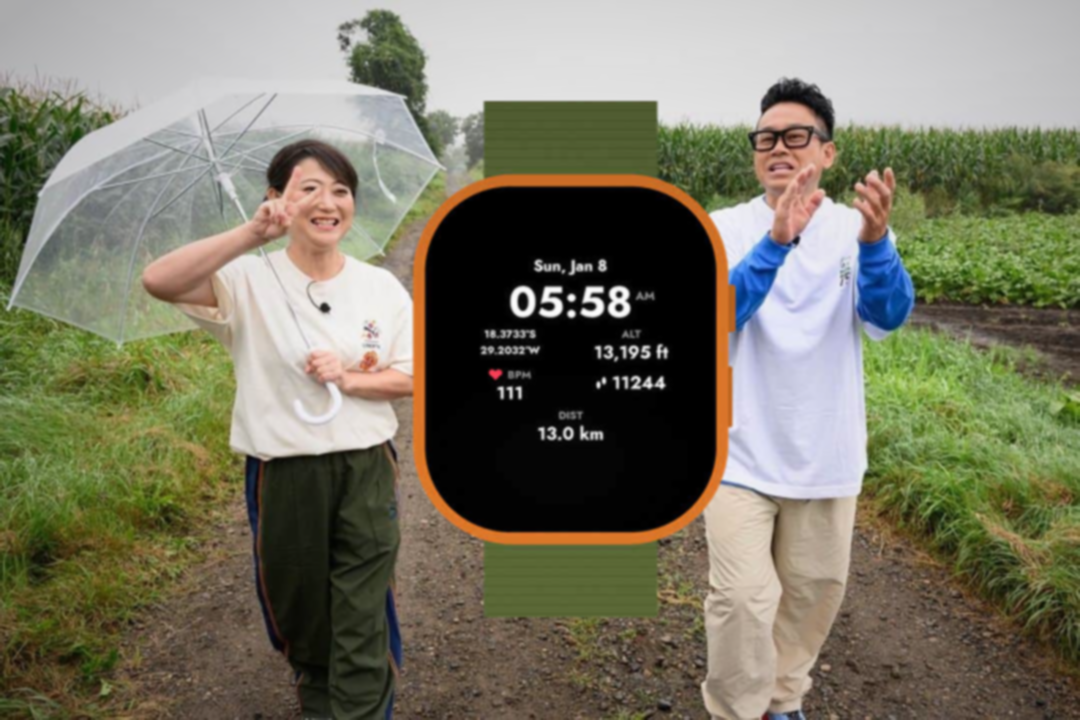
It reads **5:58**
